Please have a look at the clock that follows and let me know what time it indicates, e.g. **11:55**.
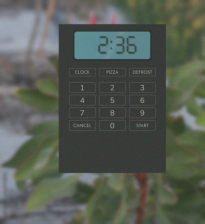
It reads **2:36**
